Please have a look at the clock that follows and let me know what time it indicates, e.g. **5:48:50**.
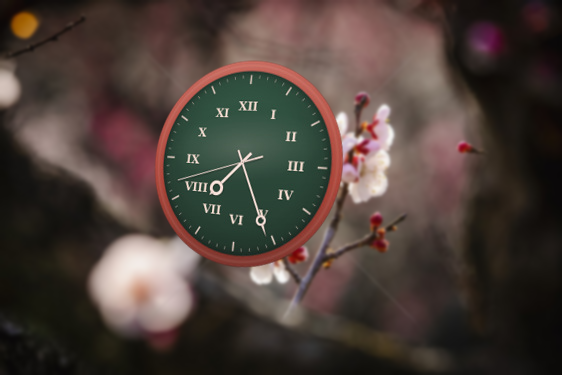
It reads **7:25:42**
